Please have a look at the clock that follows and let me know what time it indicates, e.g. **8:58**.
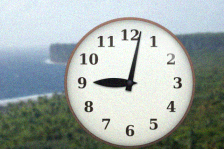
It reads **9:02**
